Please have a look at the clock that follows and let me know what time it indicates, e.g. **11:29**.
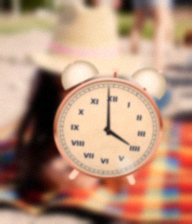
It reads **3:59**
